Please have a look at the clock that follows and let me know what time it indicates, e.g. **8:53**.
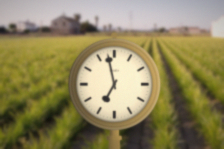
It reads **6:58**
